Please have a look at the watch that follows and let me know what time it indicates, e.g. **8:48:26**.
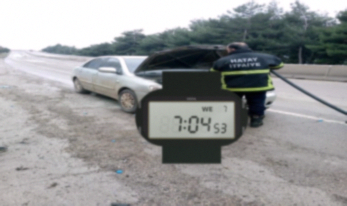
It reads **7:04:53**
